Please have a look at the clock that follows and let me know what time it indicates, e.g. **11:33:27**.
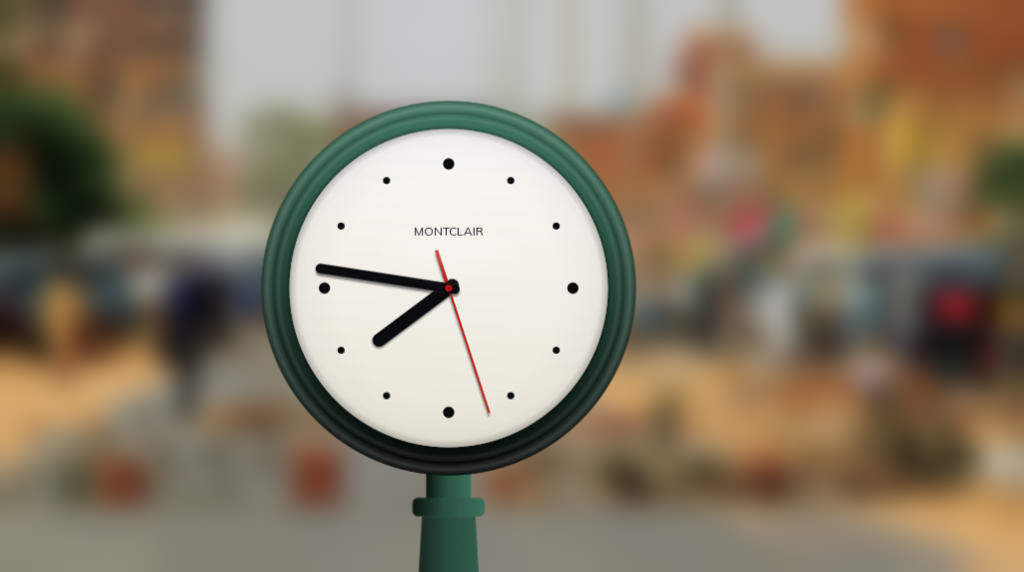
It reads **7:46:27**
